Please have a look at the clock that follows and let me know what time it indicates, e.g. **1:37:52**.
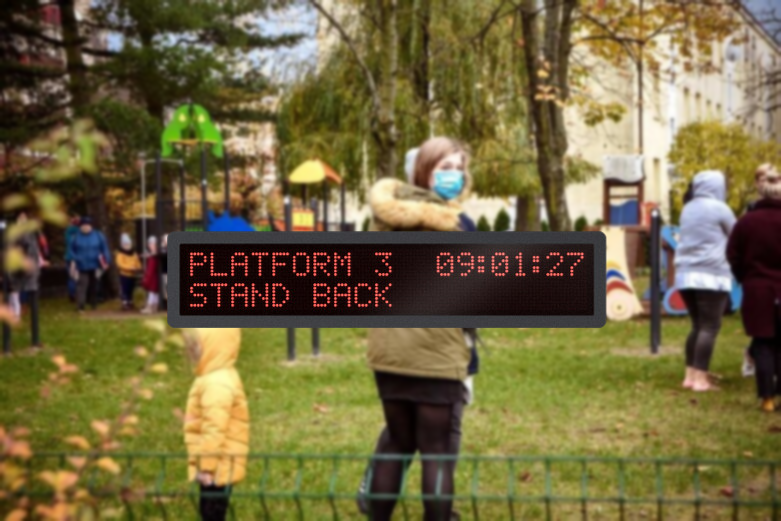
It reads **9:01:27**
